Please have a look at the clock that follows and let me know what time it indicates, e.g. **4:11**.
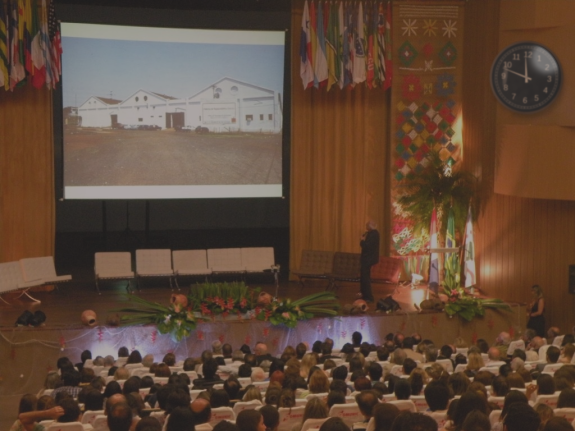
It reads **11:48**
